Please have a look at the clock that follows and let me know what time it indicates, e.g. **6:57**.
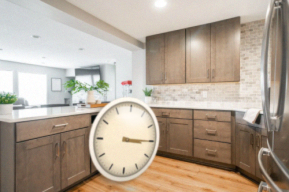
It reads **3:15**
